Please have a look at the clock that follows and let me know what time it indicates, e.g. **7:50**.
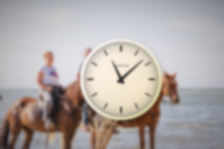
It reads **11:08**
